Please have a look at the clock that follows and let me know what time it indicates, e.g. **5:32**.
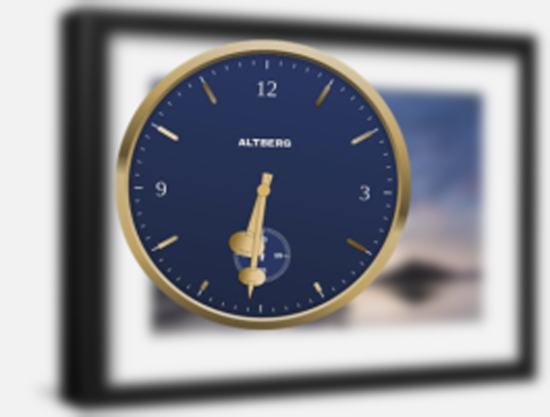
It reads **6:31**
